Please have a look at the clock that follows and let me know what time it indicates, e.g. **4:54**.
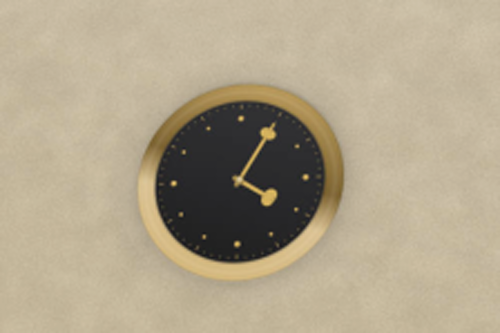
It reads **4:05**
